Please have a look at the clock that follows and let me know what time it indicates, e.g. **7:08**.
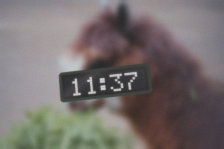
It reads **11:37**
